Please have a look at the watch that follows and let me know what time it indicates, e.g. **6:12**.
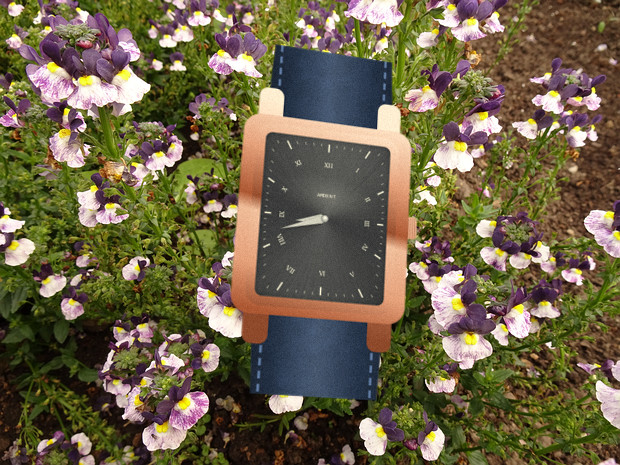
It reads **8:42**
